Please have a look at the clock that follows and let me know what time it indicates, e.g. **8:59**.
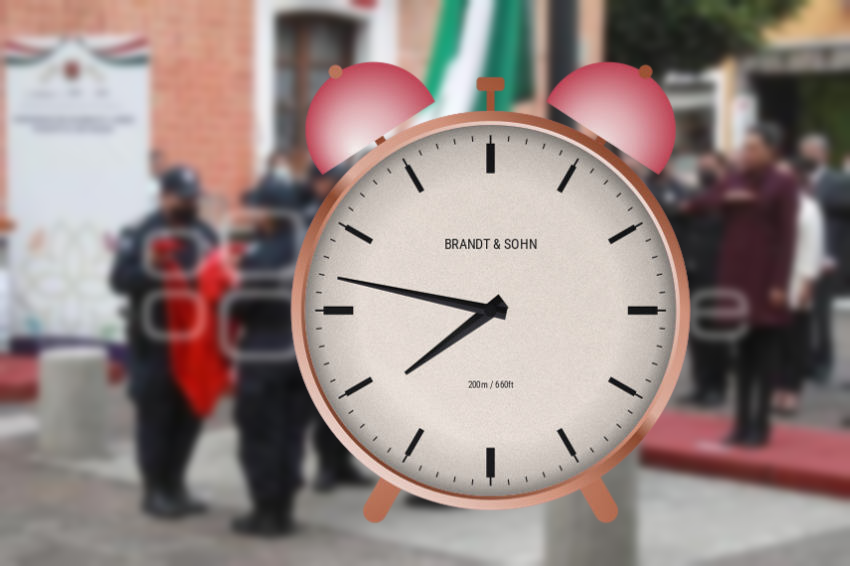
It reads **7:47**
